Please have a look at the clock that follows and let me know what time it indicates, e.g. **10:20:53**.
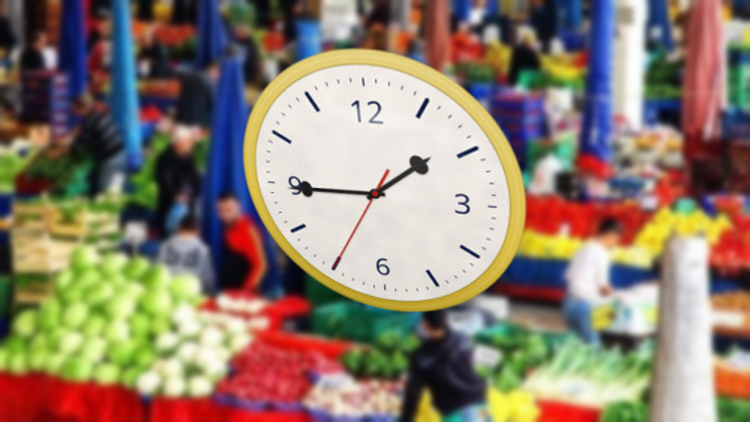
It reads **1:44:35**
